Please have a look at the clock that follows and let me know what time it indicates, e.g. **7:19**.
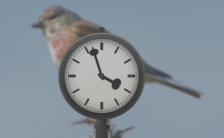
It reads **3:57**
